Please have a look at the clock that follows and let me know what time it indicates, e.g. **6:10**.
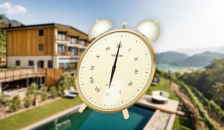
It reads **6:00**
